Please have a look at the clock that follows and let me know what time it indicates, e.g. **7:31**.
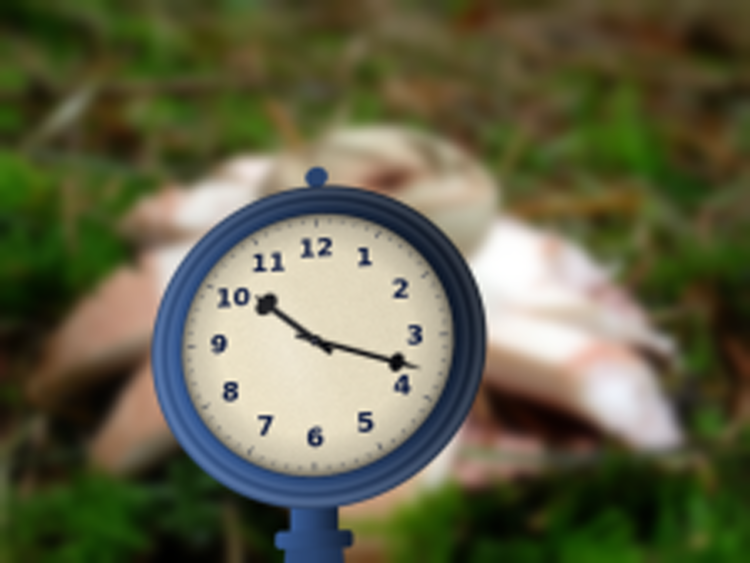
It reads **10:18**
